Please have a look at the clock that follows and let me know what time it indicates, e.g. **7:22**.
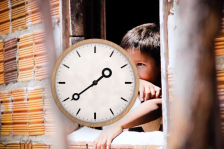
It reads **1:39**
